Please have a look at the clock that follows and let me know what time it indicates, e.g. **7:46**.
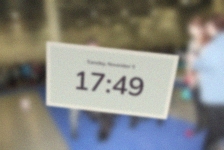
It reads **17:49**
